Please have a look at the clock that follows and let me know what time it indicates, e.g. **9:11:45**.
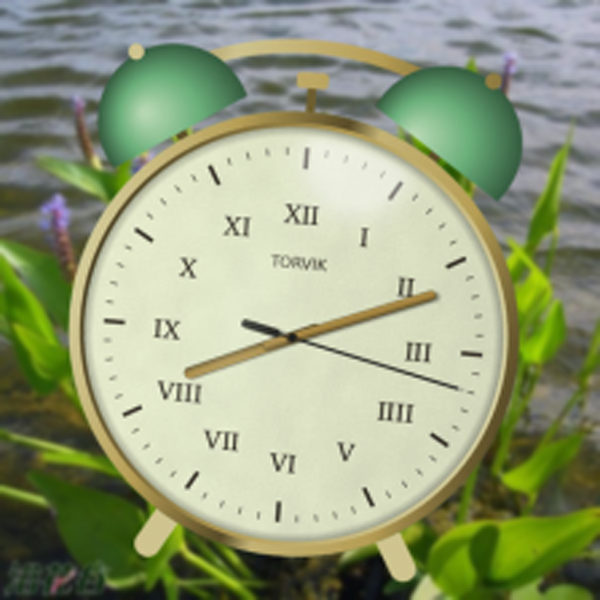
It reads **8:11:17**
